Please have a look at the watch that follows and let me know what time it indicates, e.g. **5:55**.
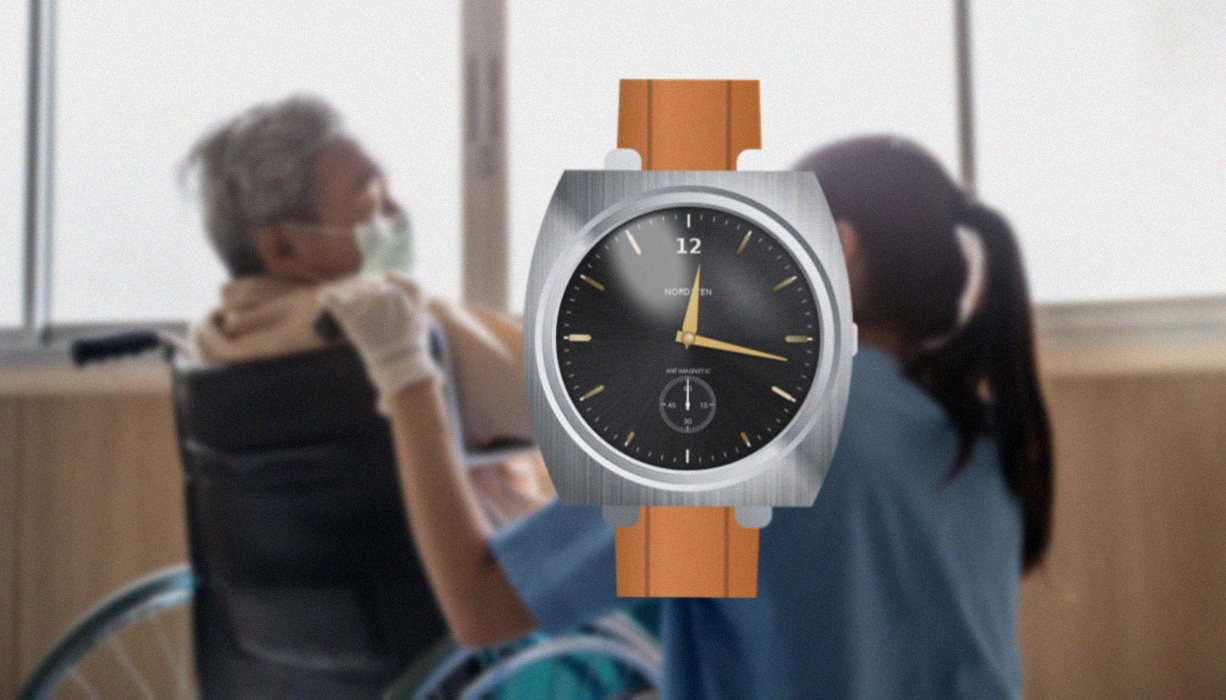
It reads **12:17**
